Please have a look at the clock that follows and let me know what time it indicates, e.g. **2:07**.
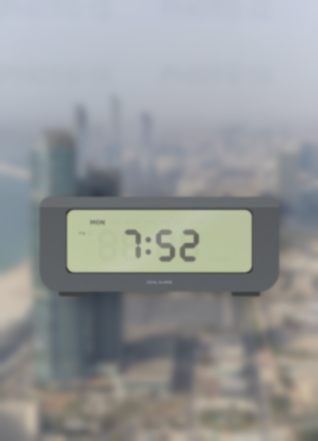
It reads **7:52**
